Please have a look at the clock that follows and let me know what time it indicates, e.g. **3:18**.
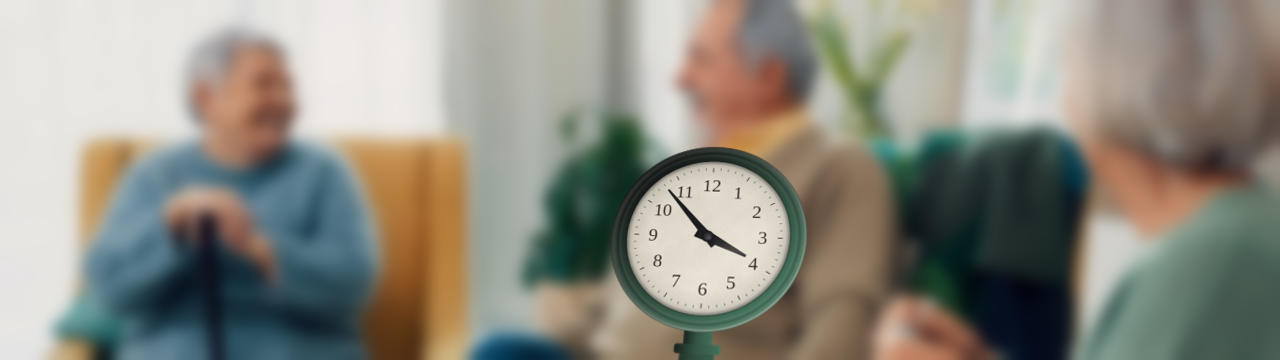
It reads **3:53**
